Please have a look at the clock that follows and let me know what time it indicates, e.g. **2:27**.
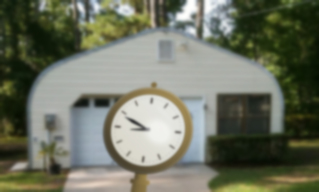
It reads **8:49**
